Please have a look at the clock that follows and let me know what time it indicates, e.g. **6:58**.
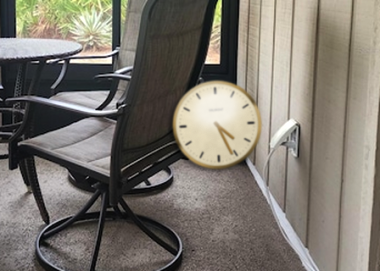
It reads **4:26**
